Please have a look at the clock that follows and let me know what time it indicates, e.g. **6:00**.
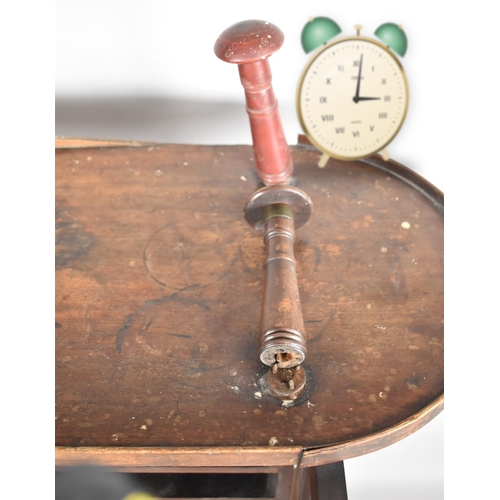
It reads **3:01**
